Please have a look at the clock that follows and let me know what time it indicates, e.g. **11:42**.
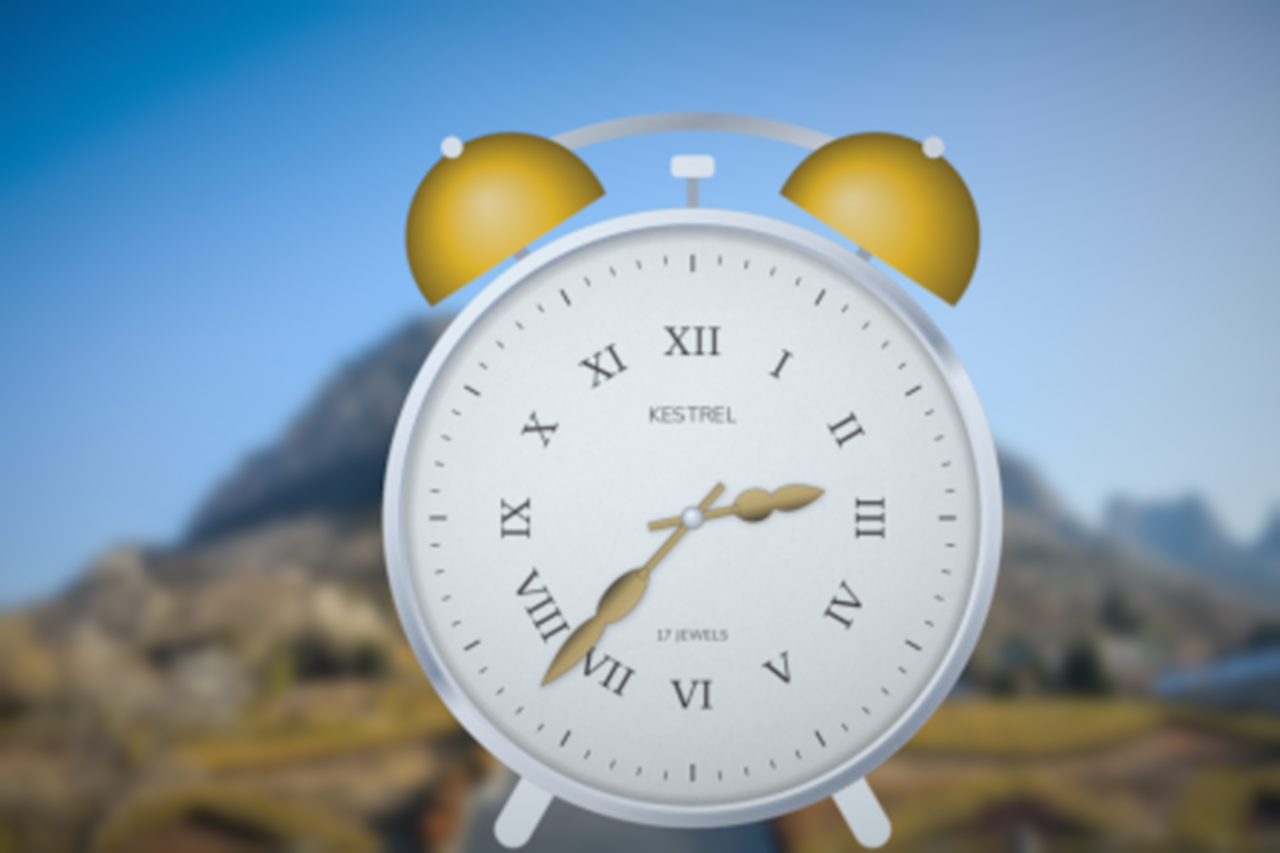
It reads **2:37**
